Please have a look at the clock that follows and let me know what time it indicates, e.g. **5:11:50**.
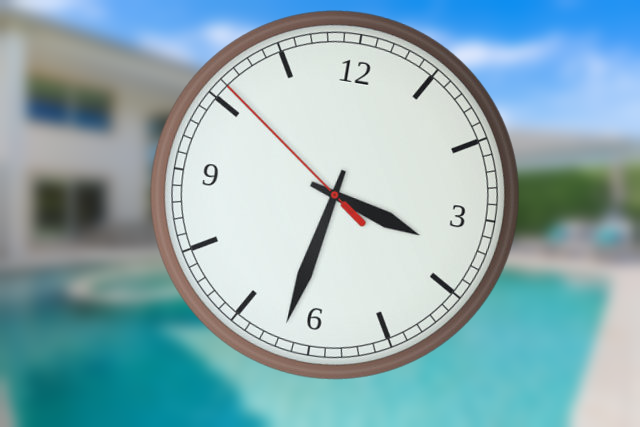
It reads **3:31:51**
